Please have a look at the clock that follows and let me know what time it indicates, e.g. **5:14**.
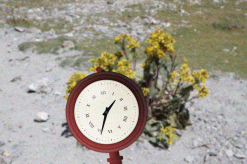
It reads **1:34**
